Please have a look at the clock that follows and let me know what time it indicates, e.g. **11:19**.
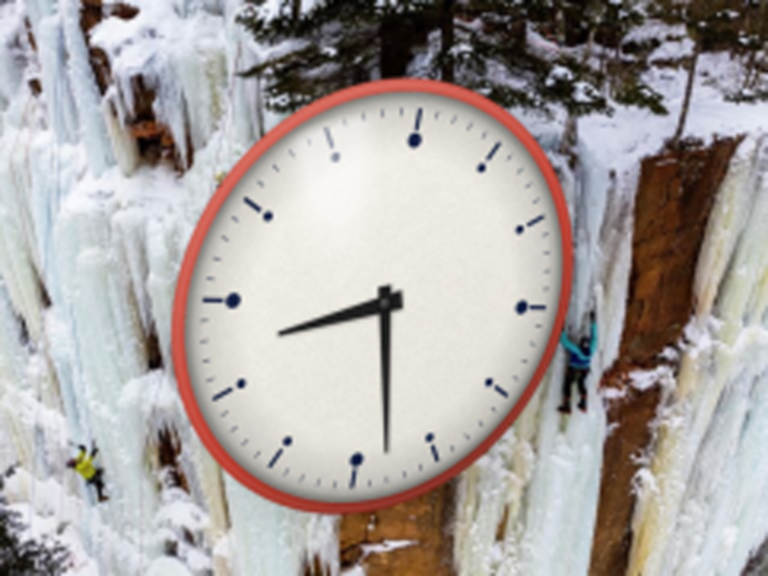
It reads **8:28**
